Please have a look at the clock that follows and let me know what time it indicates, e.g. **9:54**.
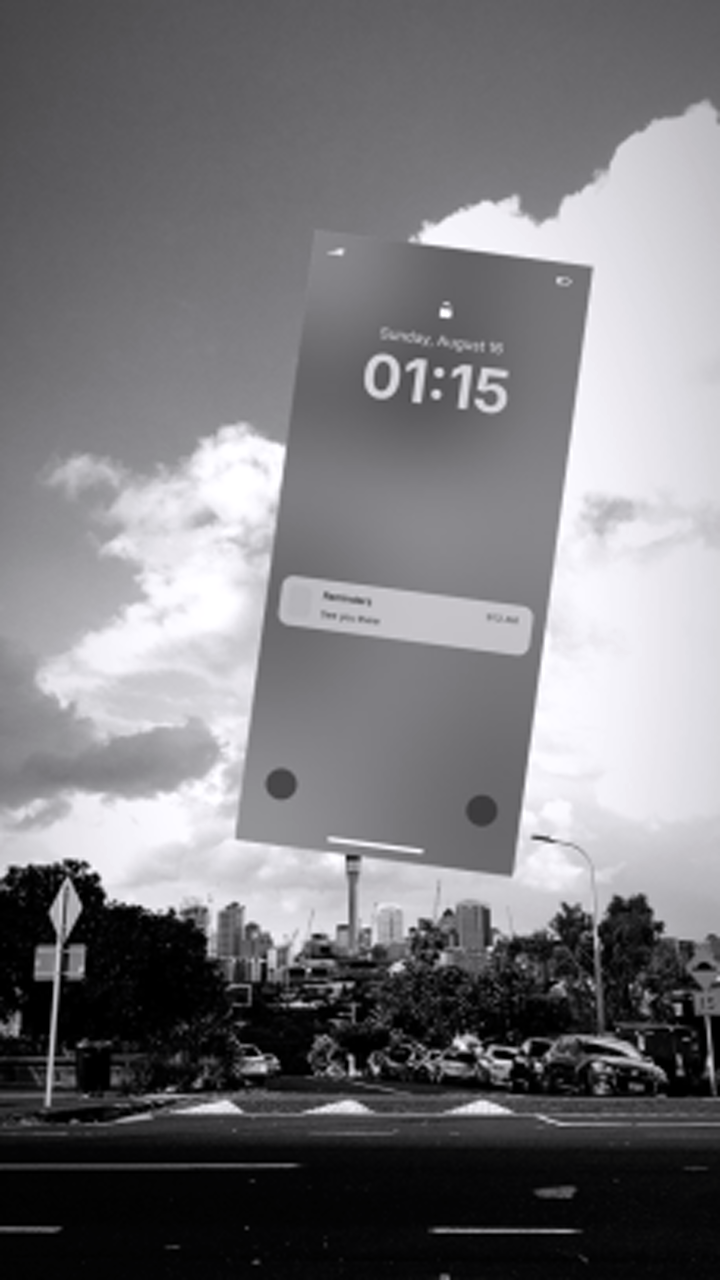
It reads **1:15**
